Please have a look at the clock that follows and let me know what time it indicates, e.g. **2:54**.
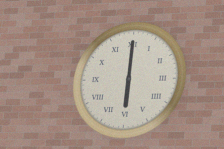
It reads **6:00**
